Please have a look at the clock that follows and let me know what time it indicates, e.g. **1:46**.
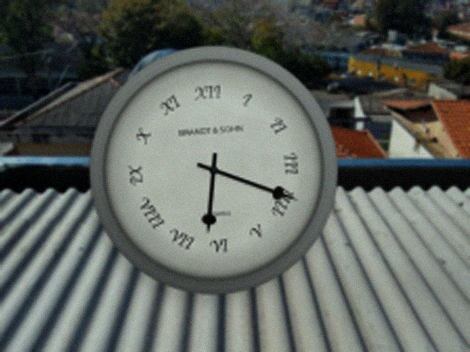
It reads **6:19**
